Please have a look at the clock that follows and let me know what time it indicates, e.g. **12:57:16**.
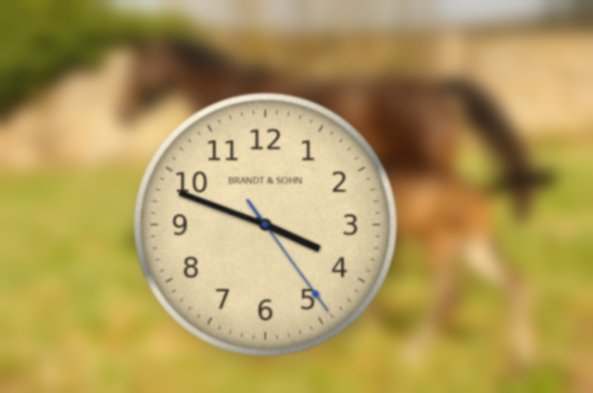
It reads **3:48:24**
